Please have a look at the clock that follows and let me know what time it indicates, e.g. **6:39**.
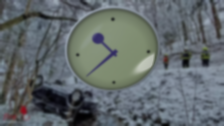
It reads **10:38**
